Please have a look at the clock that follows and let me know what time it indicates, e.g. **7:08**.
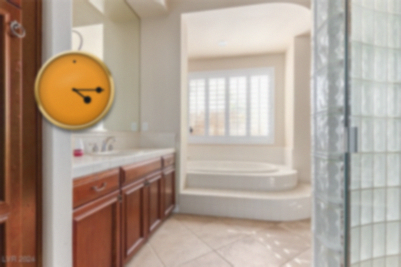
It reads **4:15**
